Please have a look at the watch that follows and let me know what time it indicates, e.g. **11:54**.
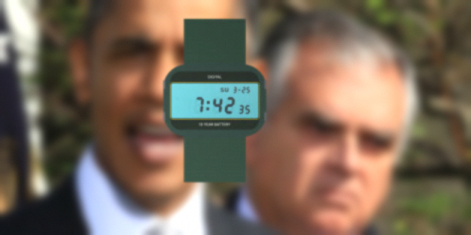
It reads **7:42**
